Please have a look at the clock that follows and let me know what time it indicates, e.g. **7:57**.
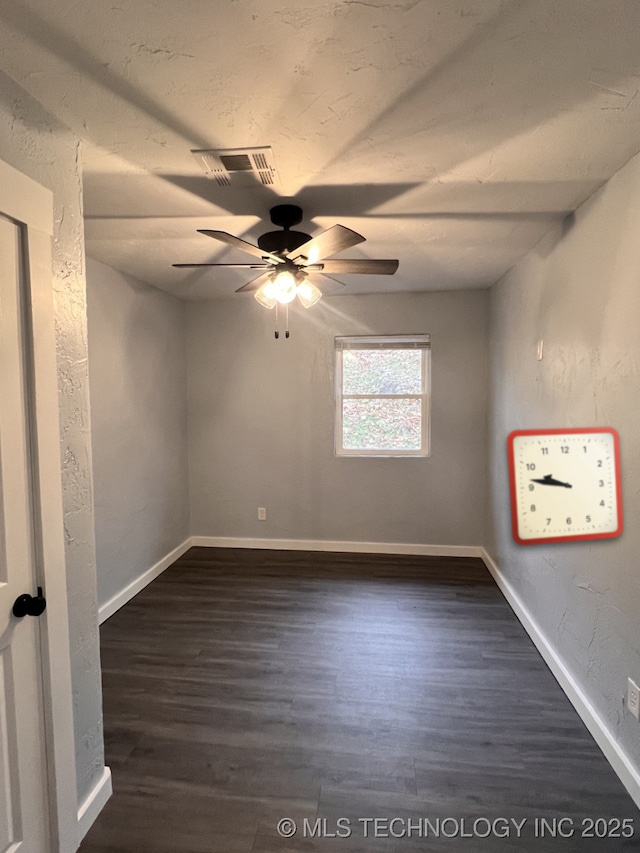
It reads **9:47**
